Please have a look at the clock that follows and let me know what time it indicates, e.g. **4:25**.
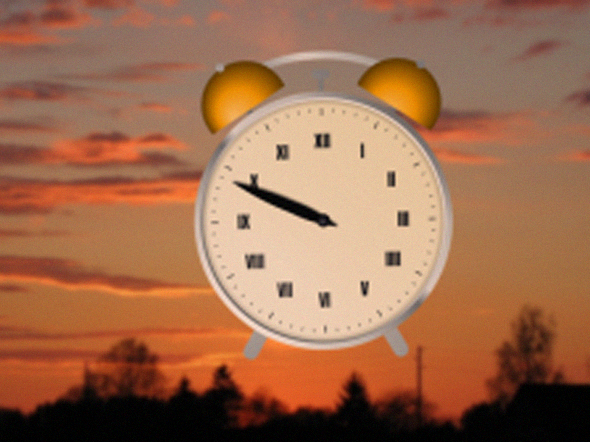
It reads **9:49**
